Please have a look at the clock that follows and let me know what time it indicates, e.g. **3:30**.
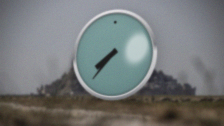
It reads **7:36**
